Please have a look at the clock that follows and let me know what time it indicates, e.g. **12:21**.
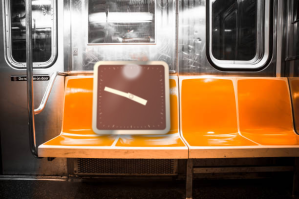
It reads **3:48**
